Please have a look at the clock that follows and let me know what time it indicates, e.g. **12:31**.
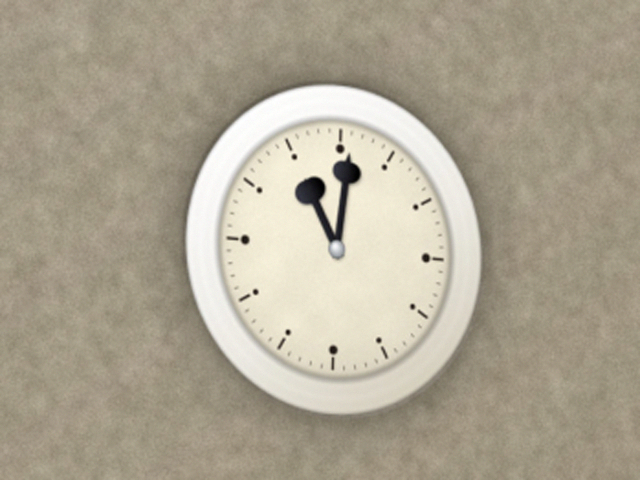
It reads **11:01**
